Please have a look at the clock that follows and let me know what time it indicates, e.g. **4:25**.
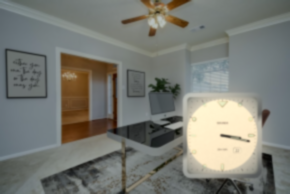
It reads **3:17**
